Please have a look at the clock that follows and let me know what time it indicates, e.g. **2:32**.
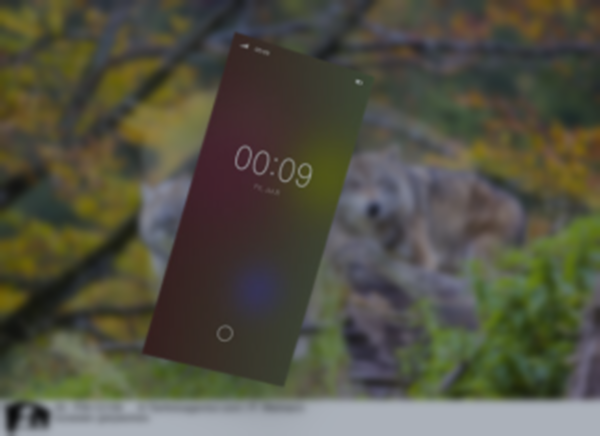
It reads **0:09**
